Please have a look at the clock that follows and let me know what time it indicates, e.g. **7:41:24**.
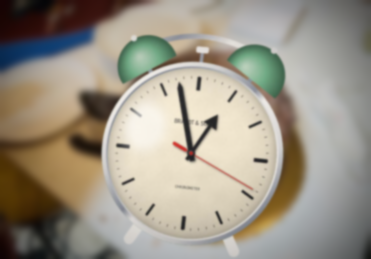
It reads **12:57:19**
